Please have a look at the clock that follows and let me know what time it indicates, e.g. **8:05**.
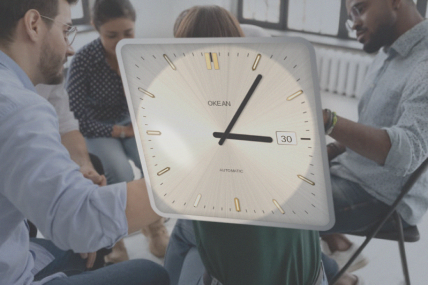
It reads **3:06**
